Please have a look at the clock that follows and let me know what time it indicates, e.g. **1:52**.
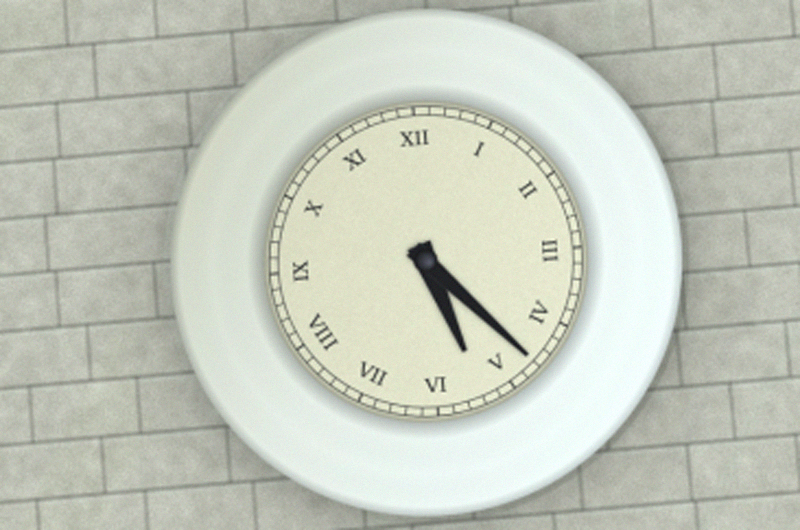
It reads **5:23**
